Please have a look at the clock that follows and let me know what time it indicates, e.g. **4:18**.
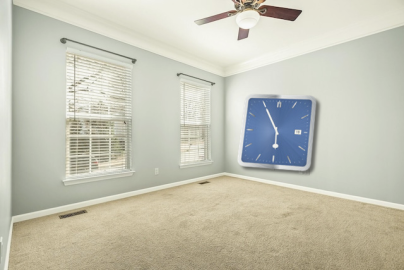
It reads **5:55**
